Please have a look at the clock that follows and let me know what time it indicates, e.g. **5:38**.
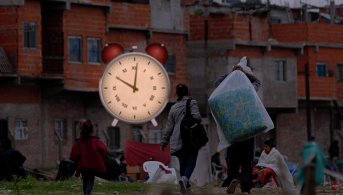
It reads **10:01**
